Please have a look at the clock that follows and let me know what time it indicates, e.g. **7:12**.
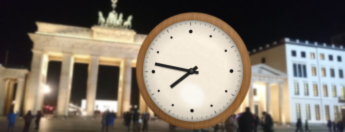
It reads **7:47**
